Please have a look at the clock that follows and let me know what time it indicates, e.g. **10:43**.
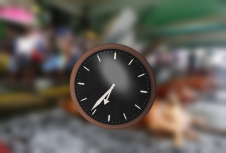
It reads **6:36**
